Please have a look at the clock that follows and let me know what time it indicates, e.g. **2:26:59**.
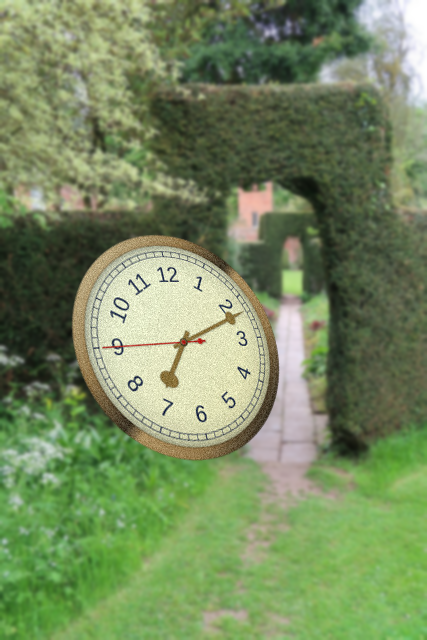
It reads **7:11:45**
